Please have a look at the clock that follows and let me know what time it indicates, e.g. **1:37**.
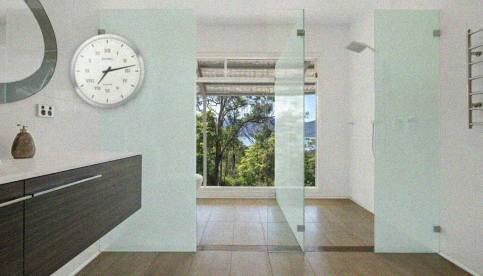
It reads **7:13**
